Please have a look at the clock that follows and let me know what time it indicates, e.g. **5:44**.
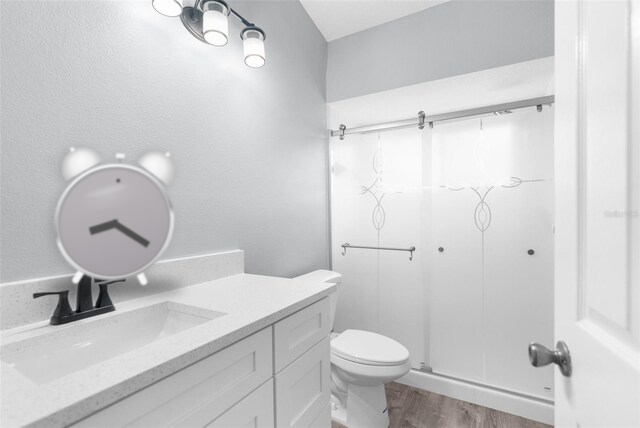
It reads **8:20**
